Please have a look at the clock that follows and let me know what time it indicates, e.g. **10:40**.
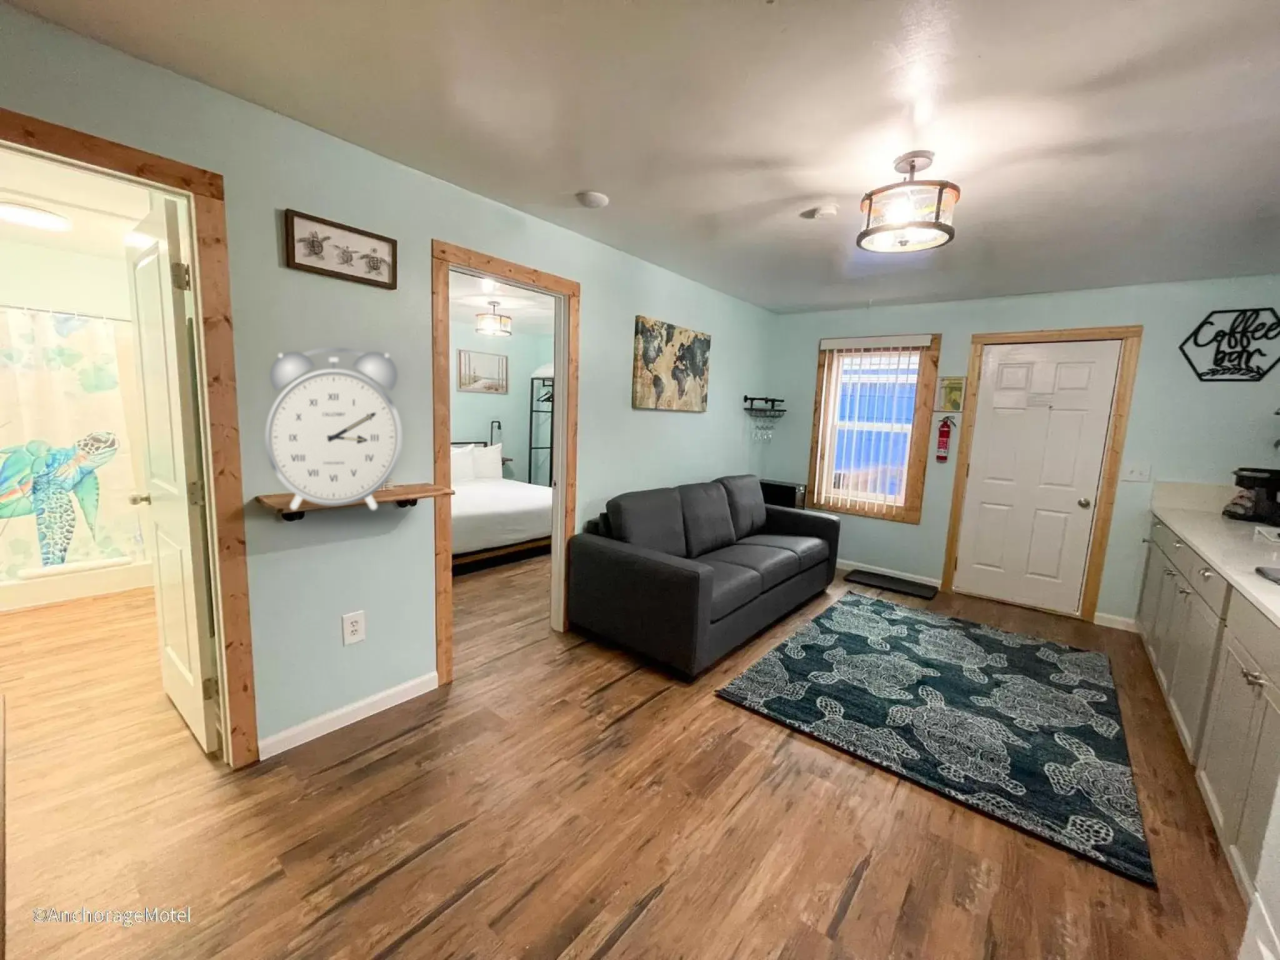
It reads **3:10**
